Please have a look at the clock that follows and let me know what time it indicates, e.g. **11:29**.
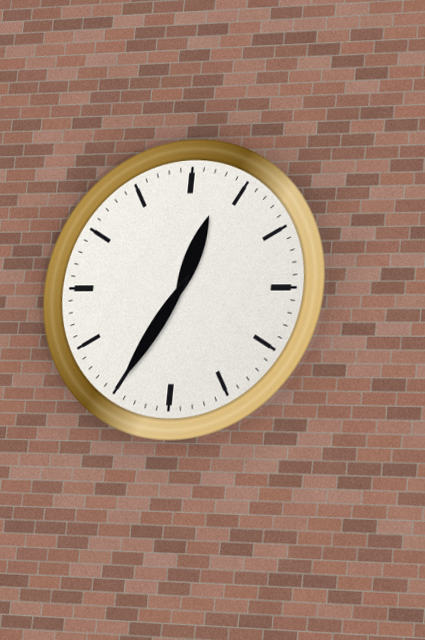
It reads **12:35**
